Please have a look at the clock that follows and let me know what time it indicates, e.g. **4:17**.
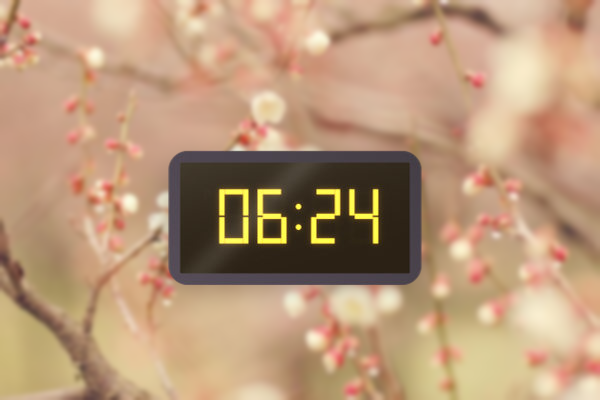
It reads **6:24**
